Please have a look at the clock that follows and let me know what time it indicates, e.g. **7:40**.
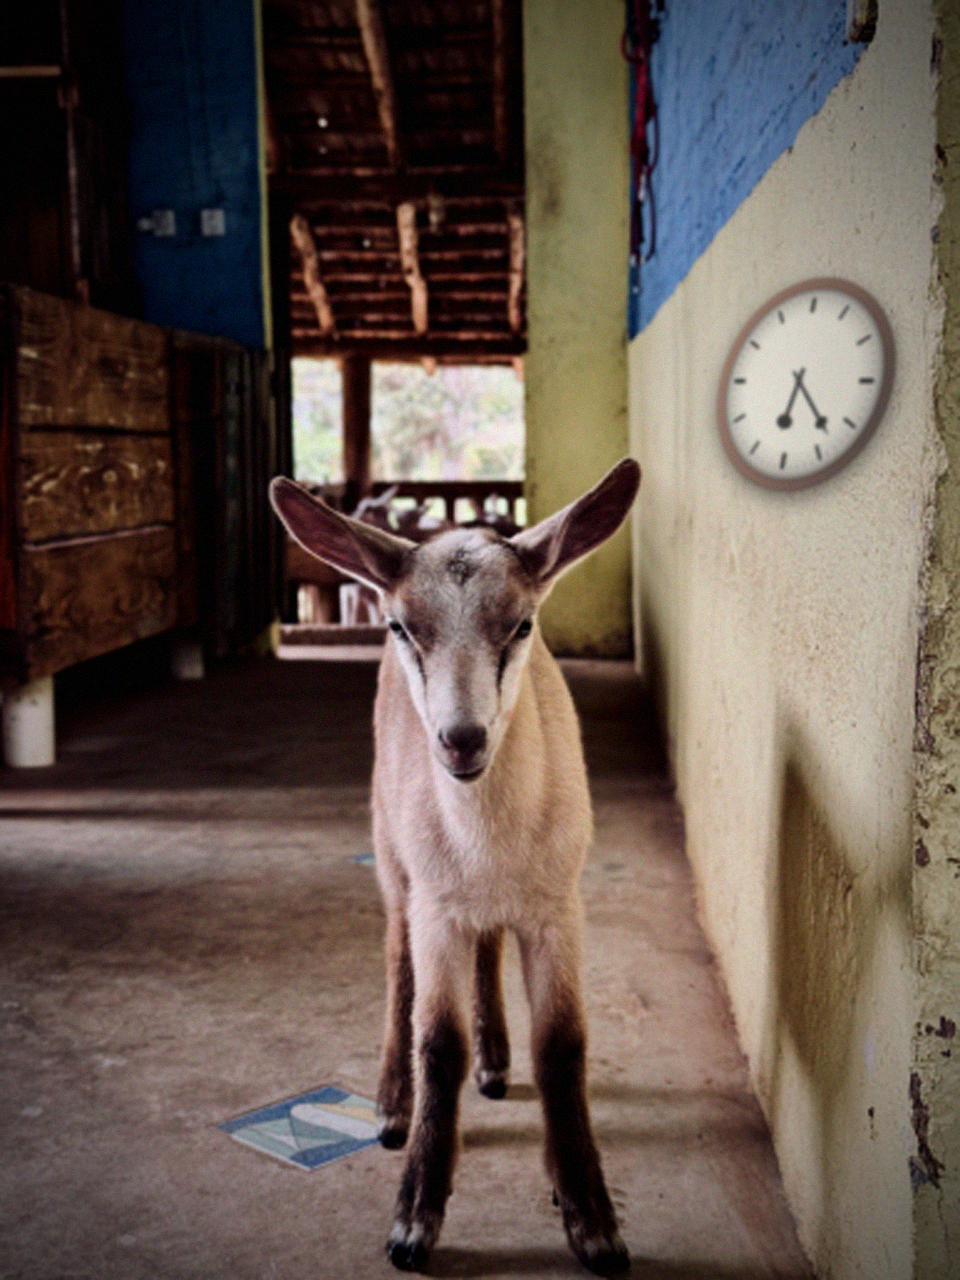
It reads **6:23**
